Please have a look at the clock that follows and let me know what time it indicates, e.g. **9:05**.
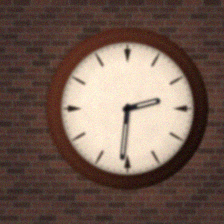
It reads **2:31**
